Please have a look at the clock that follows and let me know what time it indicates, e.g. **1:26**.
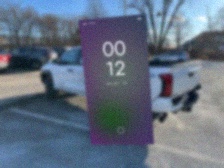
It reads **0:12**
